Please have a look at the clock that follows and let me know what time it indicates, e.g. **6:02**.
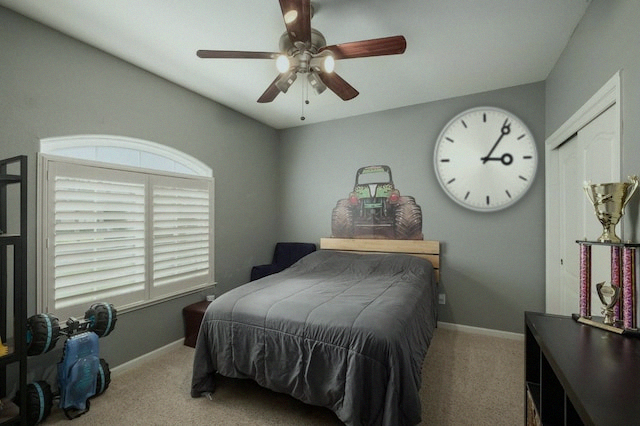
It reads **3:06**
